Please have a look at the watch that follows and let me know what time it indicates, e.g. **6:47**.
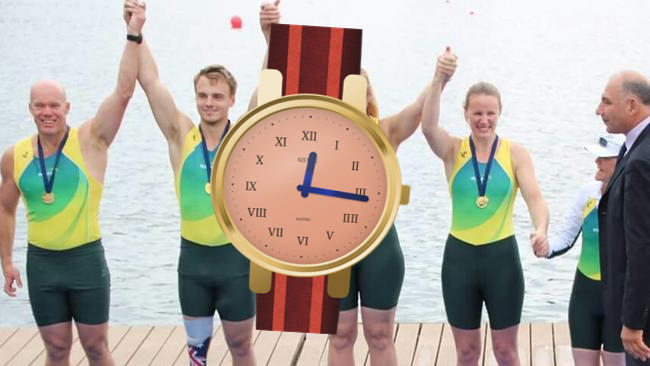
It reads **12:16**
